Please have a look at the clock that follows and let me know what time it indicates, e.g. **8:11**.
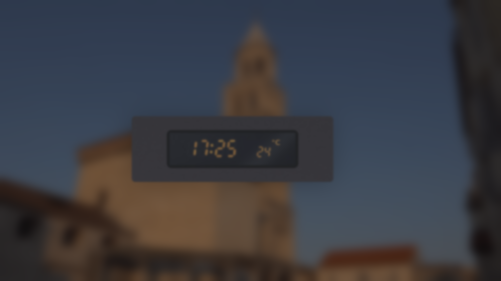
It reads **17:25**
